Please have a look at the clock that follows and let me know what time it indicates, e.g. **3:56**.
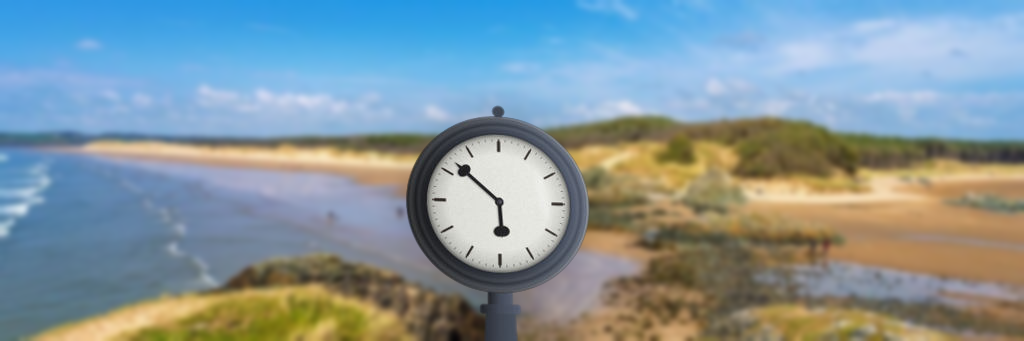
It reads **5:52**
